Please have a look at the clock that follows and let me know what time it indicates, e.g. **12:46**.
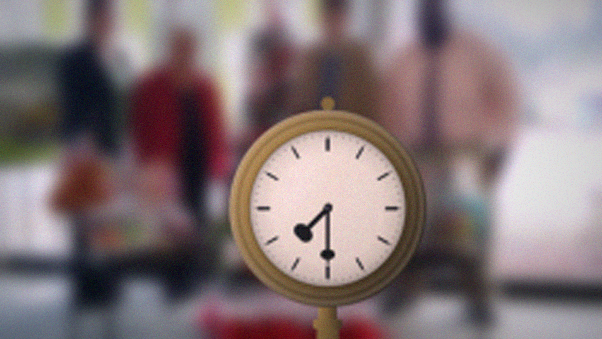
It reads **7:30**
